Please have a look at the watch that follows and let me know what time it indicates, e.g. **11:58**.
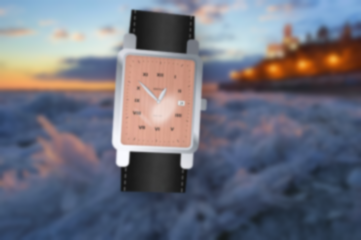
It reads **12:52**
